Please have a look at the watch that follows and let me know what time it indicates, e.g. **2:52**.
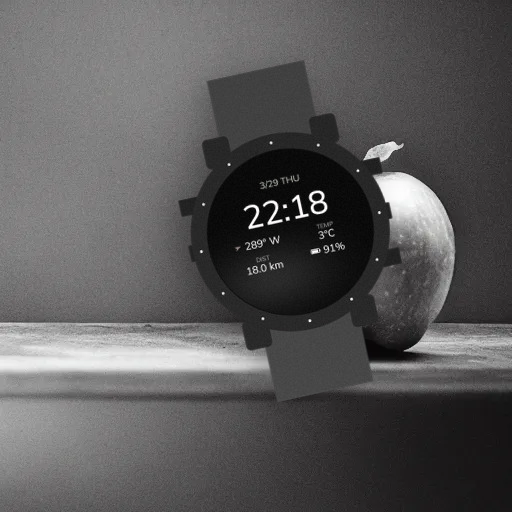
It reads **22:18**
